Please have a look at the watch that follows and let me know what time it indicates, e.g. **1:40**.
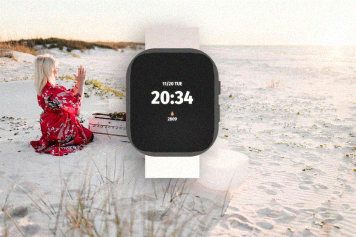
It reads **20:34**
